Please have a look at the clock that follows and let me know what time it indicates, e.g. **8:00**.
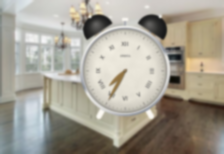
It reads **7:35**
